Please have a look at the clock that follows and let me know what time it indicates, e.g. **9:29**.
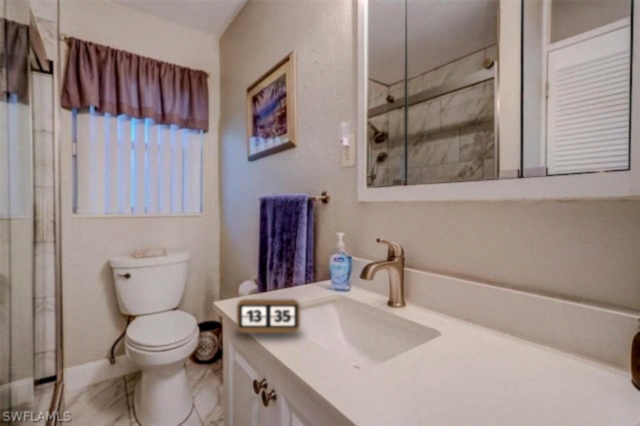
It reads **13:35**
